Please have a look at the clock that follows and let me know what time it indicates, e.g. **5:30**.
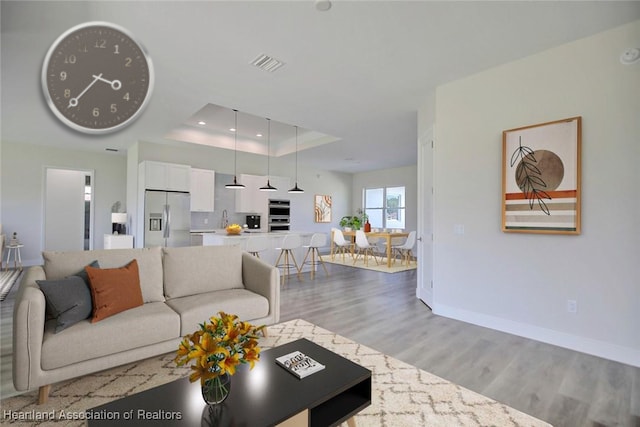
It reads **3:37**
